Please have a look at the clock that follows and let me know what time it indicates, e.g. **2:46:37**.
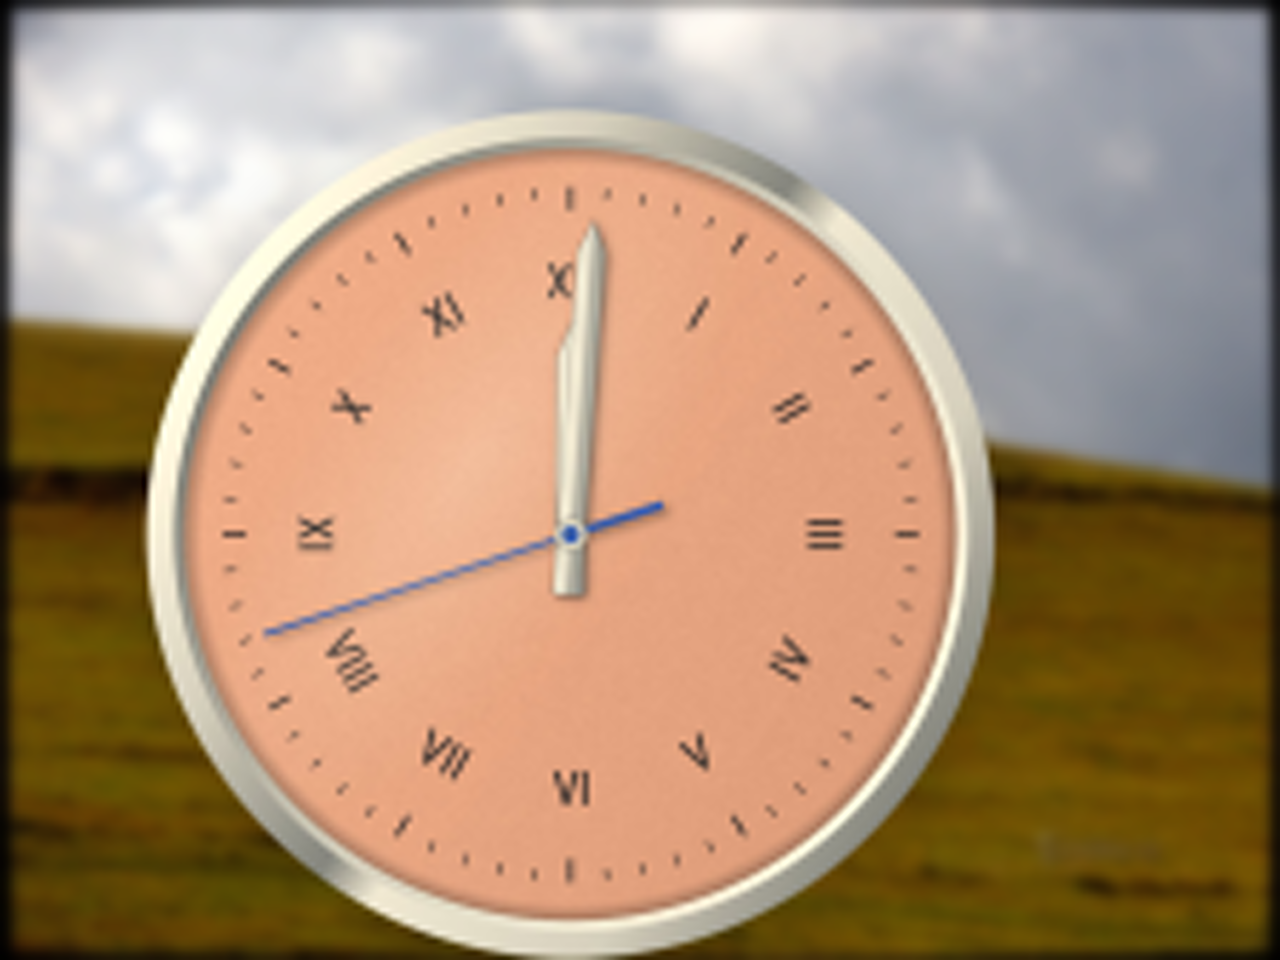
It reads **12:00:42**
